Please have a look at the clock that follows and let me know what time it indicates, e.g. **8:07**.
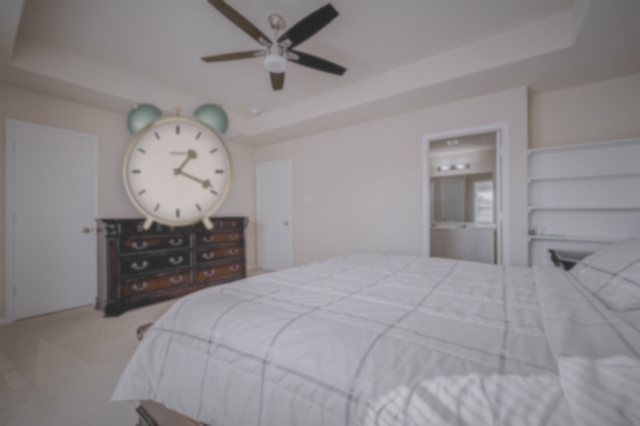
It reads **1:19**
